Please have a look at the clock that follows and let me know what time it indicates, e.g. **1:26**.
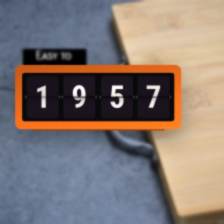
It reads **19:57**
